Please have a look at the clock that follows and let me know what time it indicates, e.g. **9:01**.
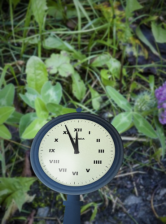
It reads **11:56**
